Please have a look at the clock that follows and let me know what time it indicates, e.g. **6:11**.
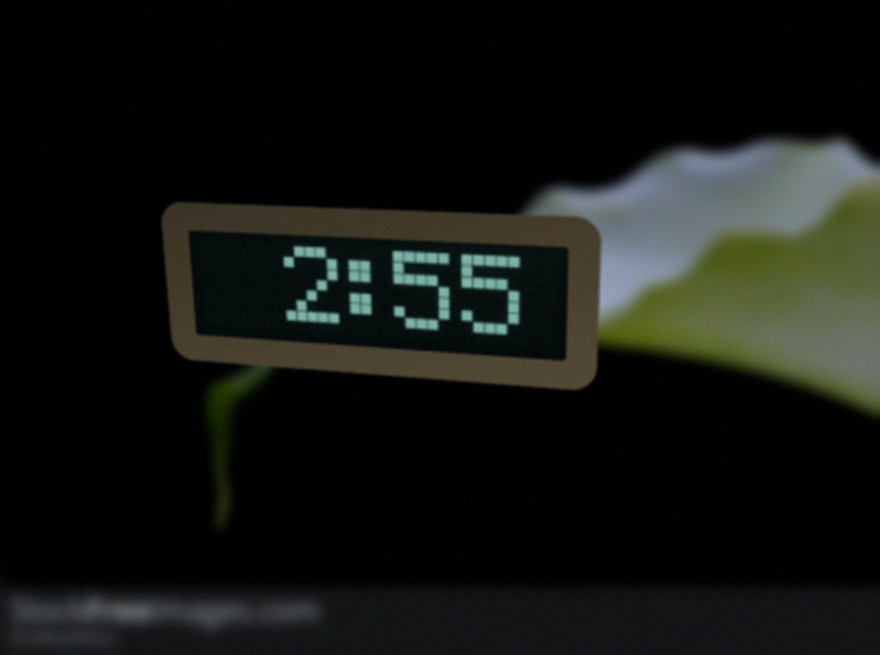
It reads **2:55**
